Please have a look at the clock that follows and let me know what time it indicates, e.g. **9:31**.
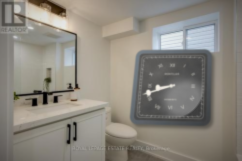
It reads **8:42**
